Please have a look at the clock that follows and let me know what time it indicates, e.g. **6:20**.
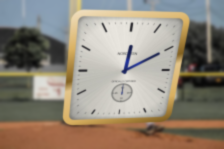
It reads **12:10**
